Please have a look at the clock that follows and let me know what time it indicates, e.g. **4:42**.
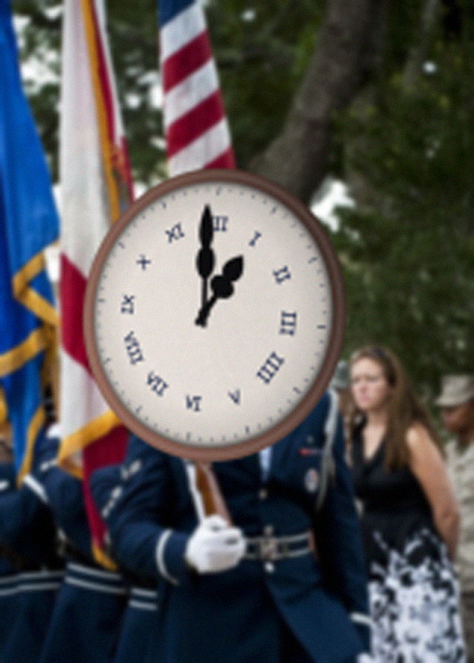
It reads **12:59**
